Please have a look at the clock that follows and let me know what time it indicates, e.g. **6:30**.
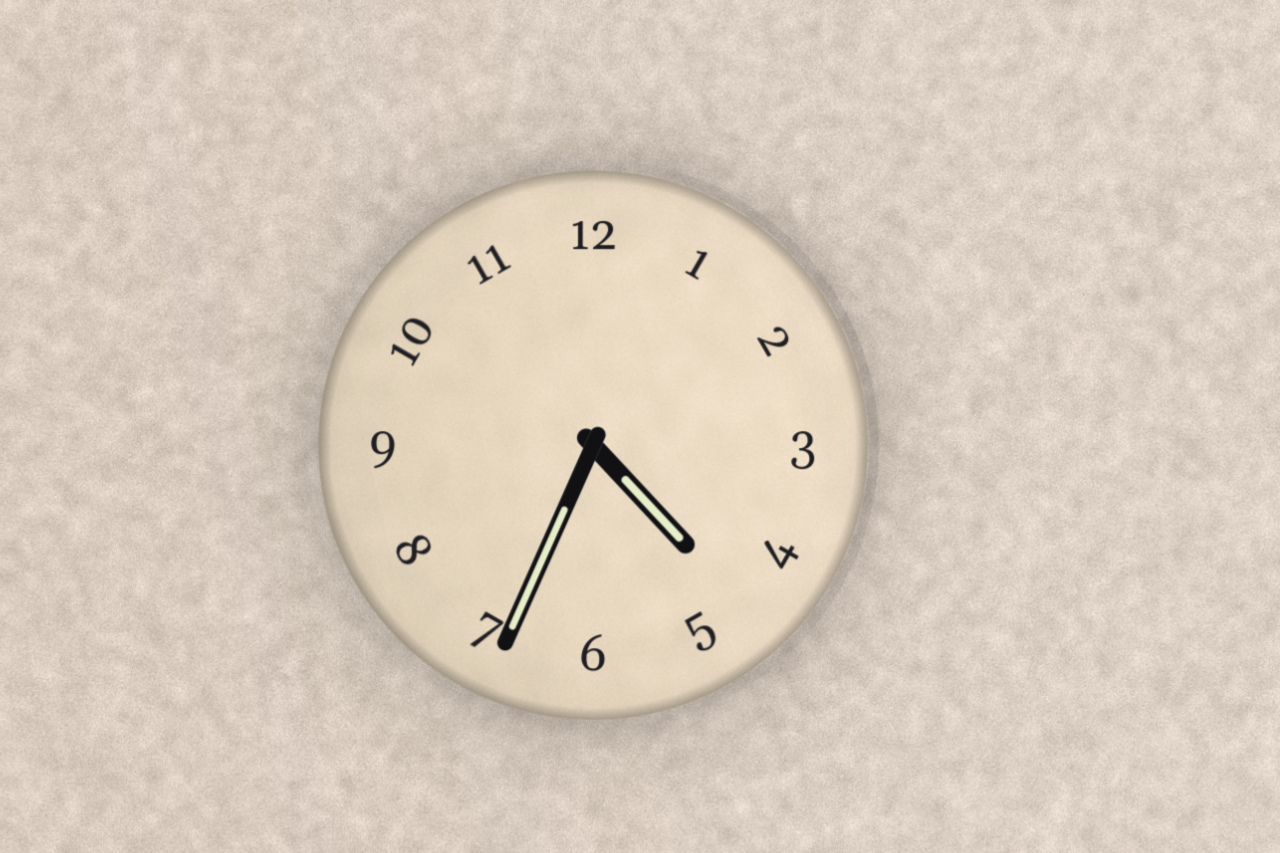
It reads **4:34**
